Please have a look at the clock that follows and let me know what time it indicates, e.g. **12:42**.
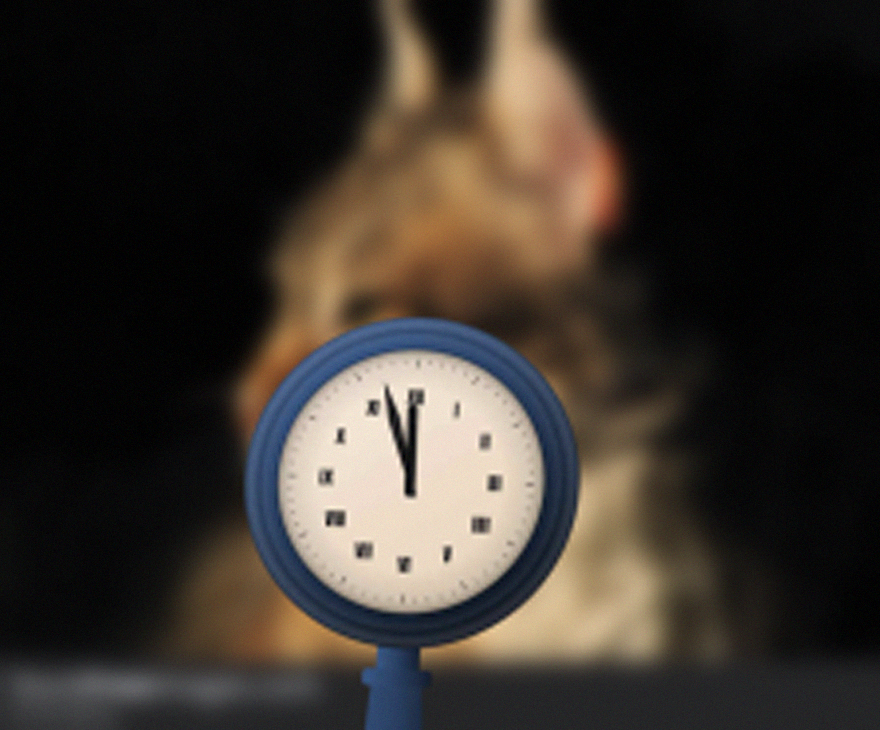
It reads **11:57**
